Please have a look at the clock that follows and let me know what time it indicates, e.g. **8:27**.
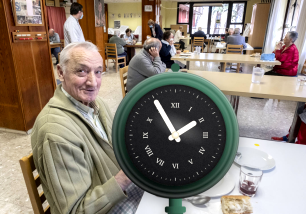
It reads **1:55**
